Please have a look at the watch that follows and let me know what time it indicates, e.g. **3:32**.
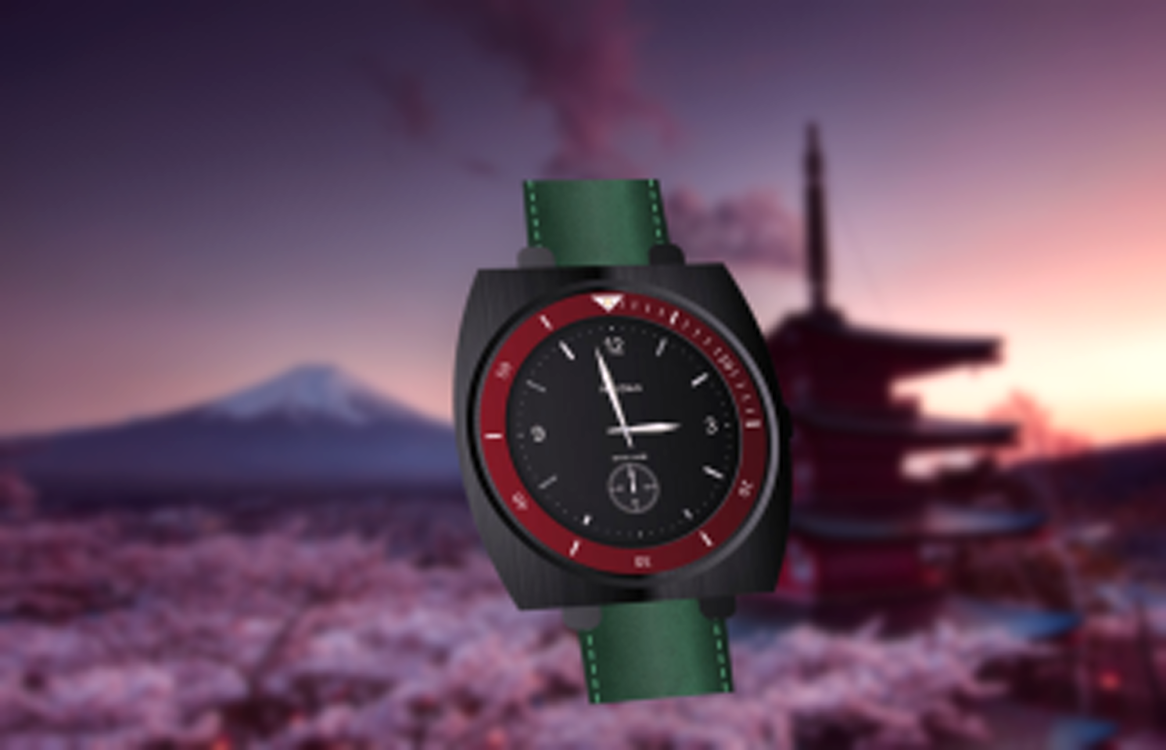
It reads **2:58**
